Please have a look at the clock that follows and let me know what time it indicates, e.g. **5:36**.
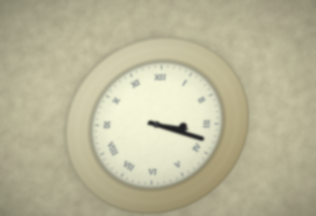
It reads **3:18**
